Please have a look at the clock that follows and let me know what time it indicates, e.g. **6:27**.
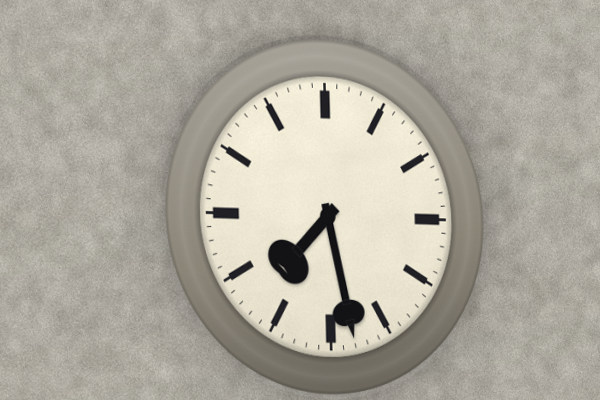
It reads **7:28**
